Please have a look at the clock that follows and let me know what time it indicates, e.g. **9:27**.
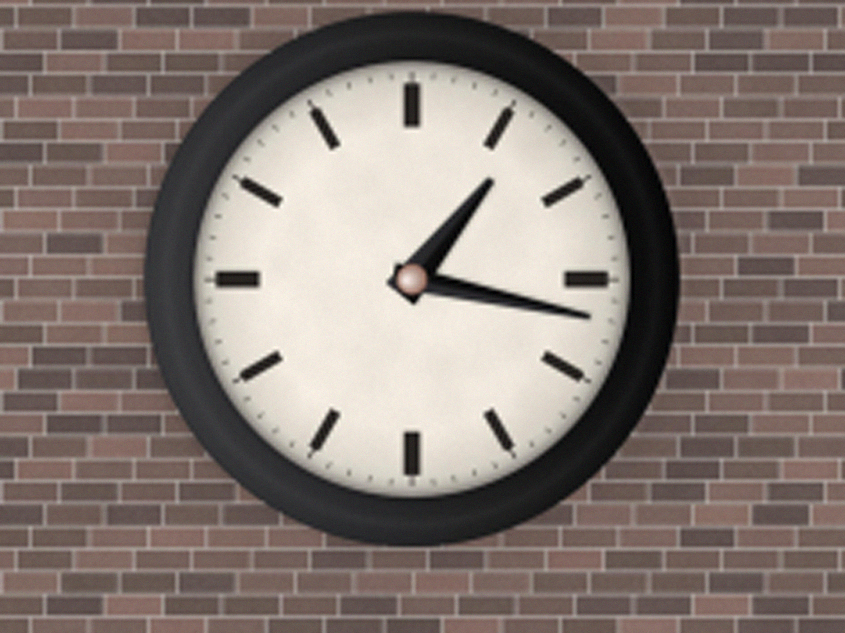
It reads **1:17**
